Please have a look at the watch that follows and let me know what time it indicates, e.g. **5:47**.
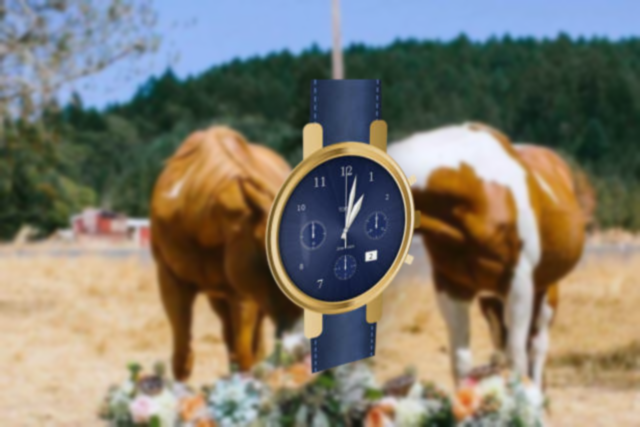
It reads **1:02**
